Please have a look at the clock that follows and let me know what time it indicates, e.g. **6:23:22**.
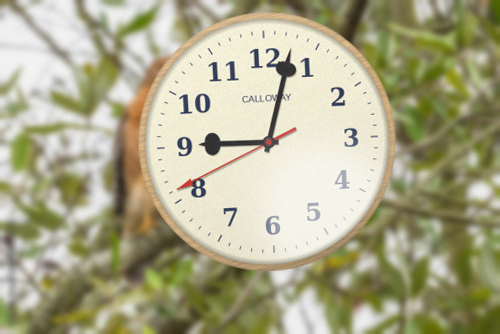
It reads **9:02:41**
